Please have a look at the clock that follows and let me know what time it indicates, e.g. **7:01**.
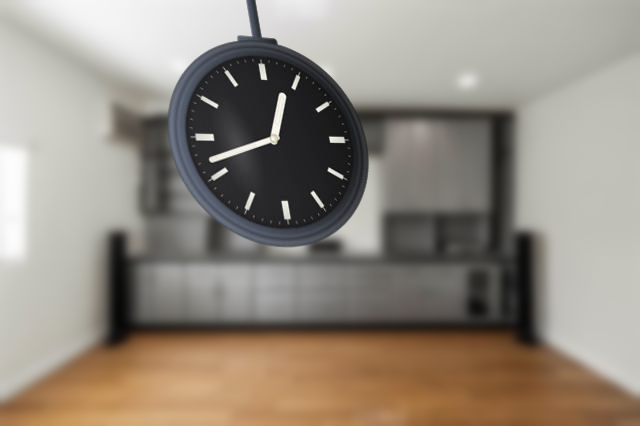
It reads **12:42**
